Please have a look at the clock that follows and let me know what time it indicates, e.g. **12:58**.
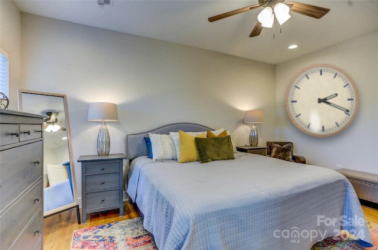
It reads **2:19**
